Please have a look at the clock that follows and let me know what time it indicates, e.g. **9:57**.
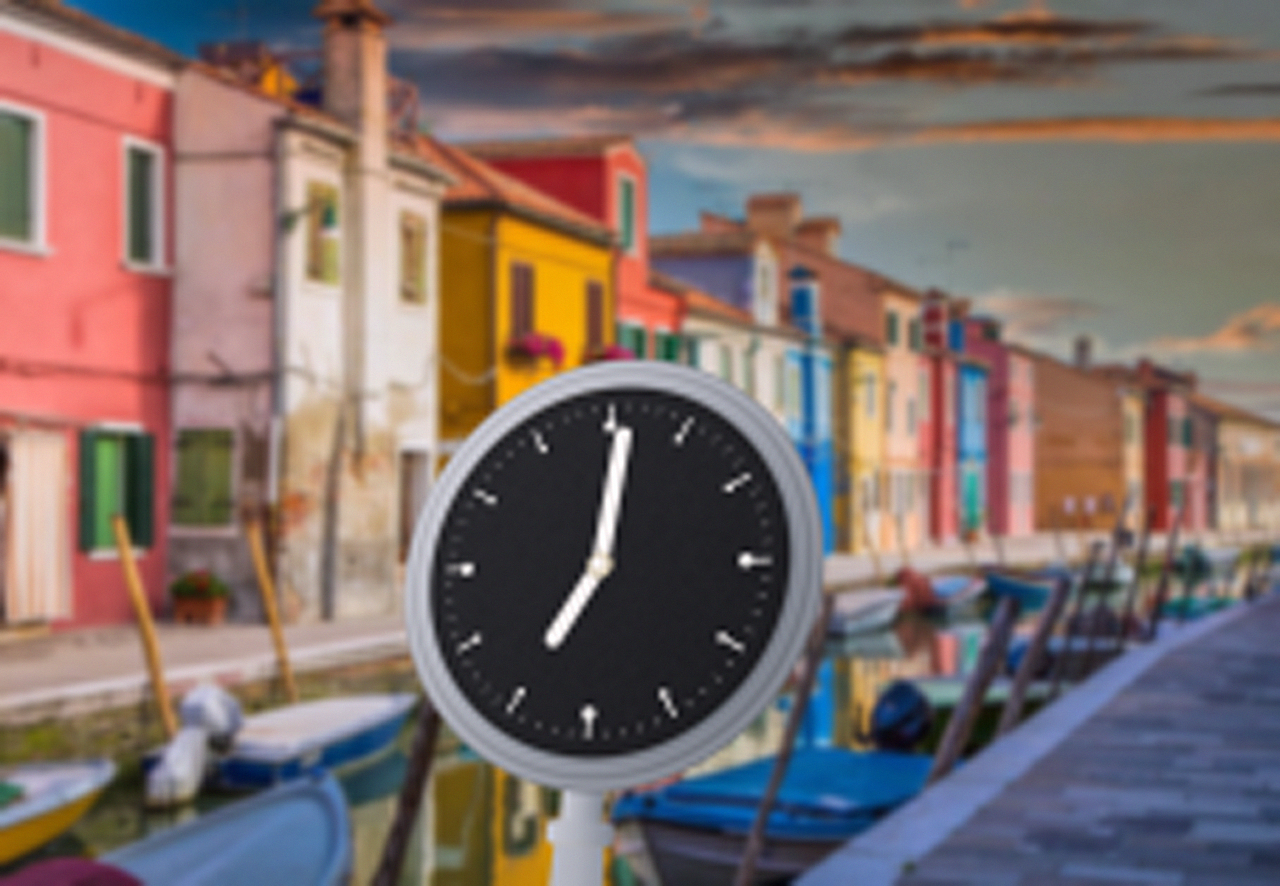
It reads **7:01**
